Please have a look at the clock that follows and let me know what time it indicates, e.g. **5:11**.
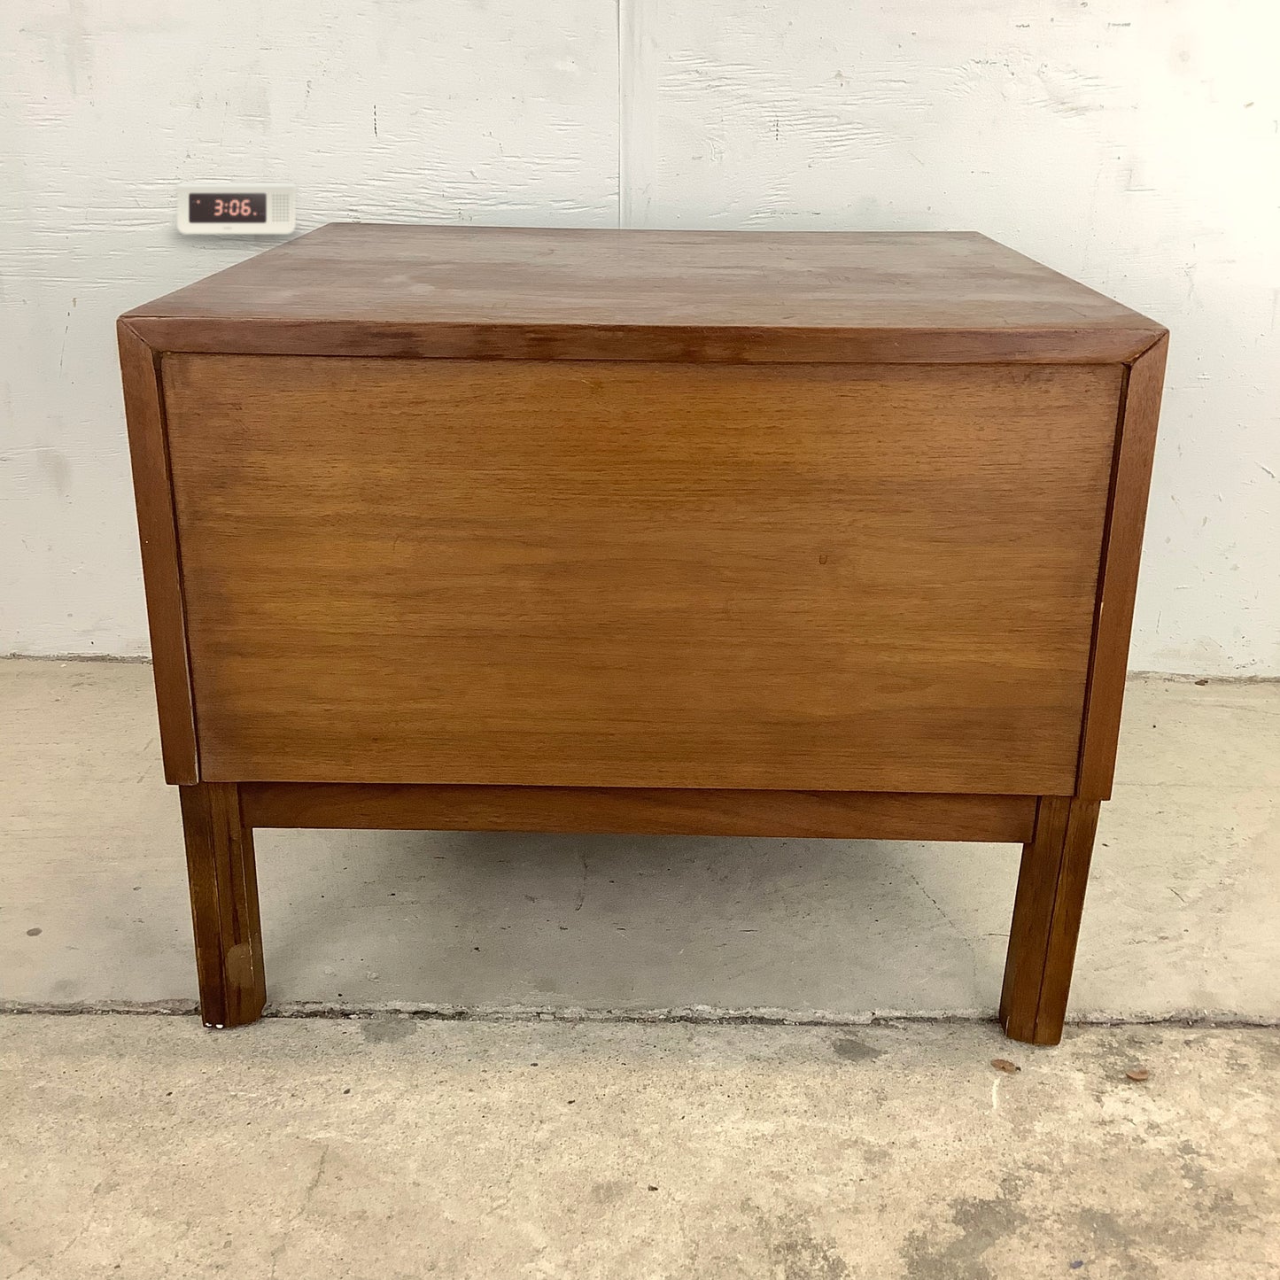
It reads **3:06**
